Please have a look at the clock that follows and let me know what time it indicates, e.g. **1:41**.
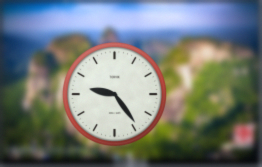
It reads **9:24**
